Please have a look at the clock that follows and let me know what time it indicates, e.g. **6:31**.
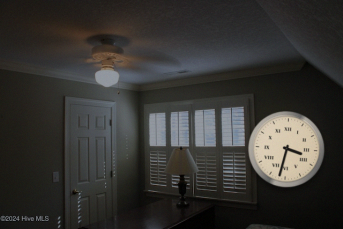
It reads **3:32**
